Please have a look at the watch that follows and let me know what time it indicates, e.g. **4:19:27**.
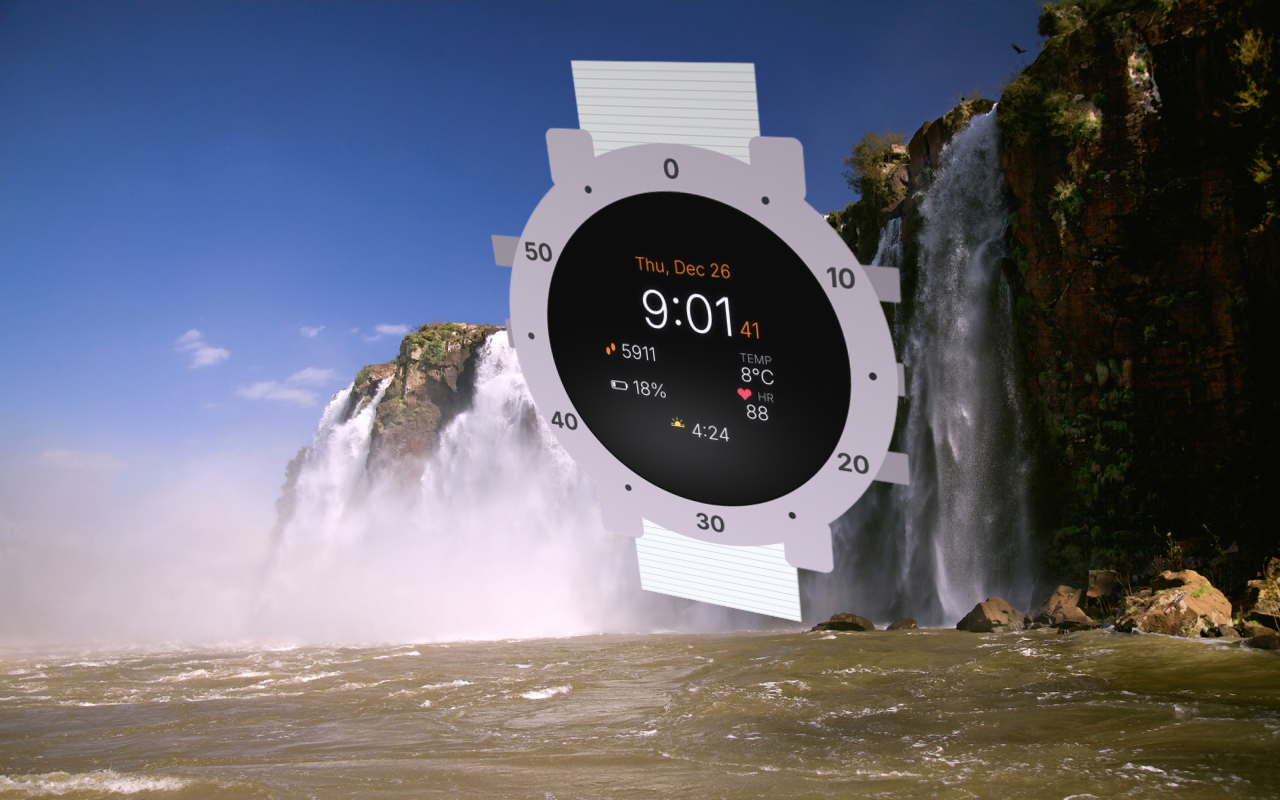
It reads **9:01:41**
